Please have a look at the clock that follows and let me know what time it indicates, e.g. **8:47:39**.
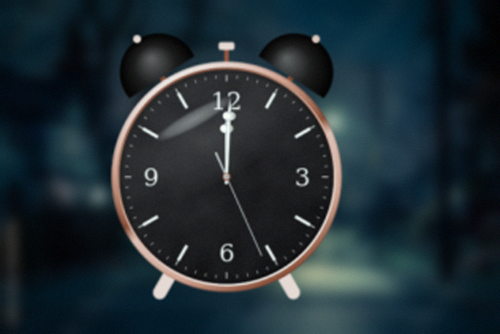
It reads **12:00:26**
